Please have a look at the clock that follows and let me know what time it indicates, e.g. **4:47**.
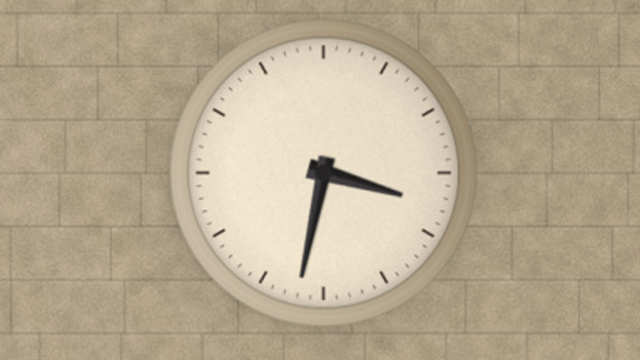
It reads **3:32**
